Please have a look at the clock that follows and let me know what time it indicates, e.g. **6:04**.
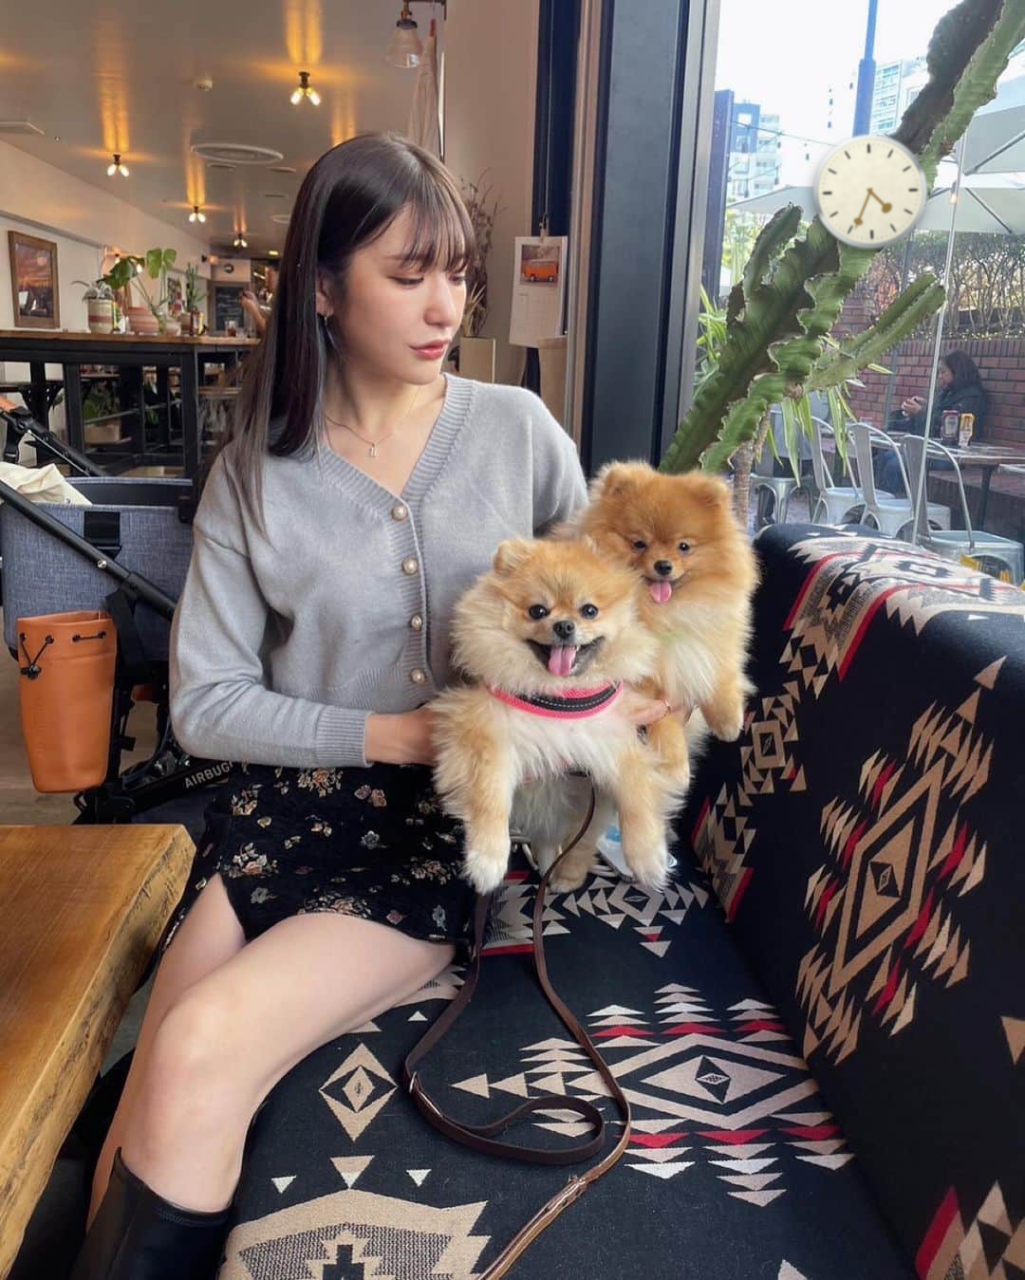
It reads **4:34**
